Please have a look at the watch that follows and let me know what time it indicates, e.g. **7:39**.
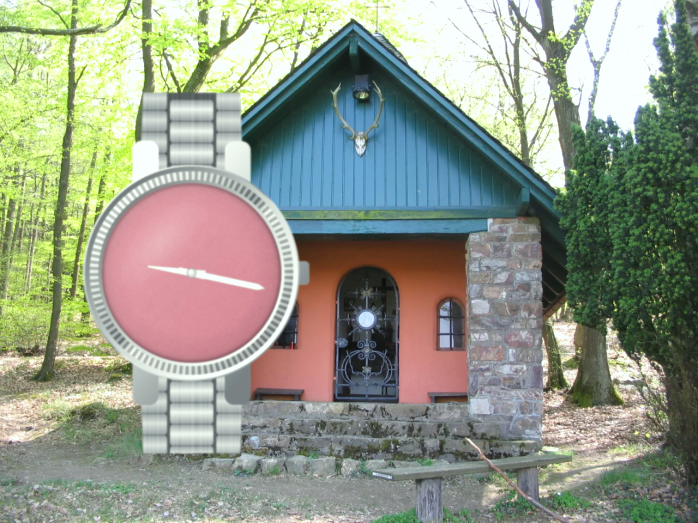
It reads **9:17**
